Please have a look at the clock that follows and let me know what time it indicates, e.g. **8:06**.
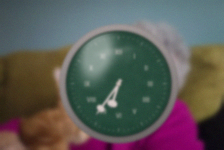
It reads **6:36**
